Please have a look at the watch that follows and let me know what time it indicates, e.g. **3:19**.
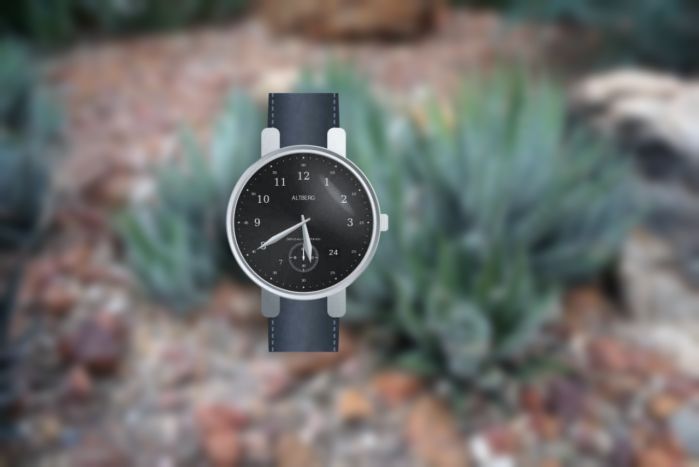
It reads **5:40**
